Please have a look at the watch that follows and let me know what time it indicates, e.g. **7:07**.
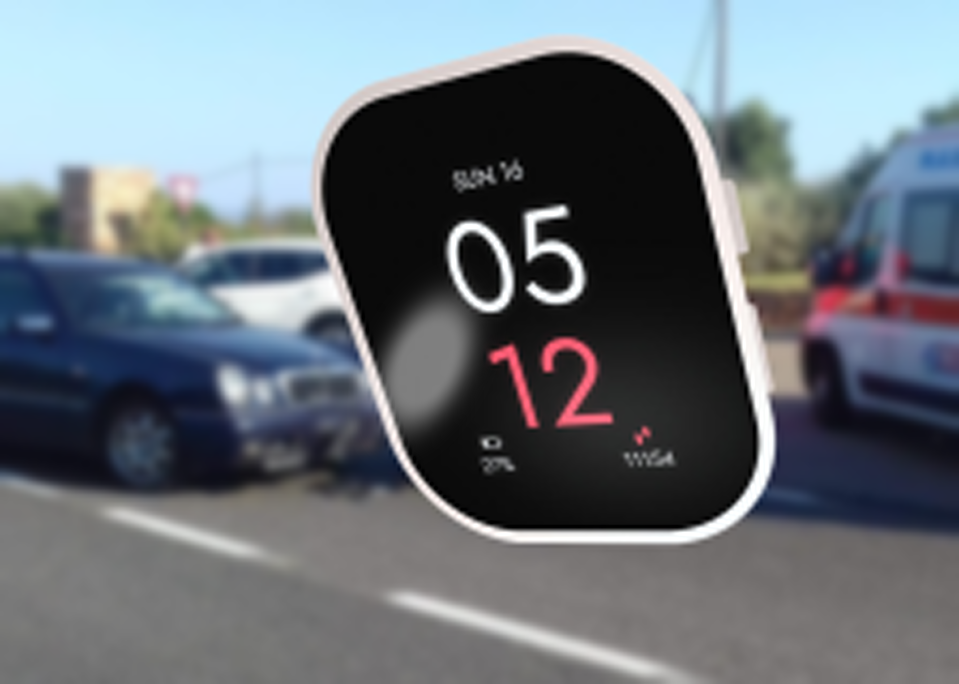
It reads **5:12**
